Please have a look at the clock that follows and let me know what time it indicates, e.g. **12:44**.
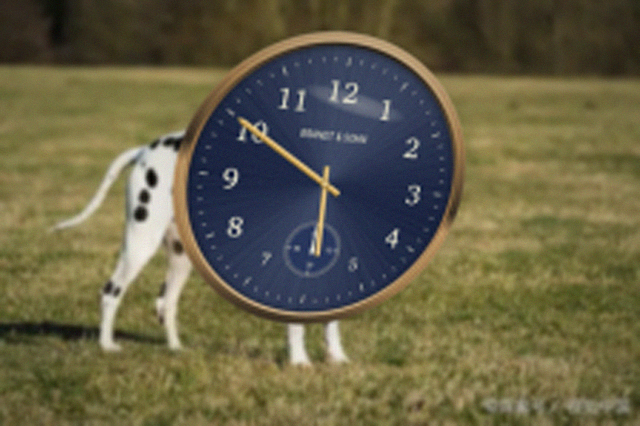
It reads **5:50**
